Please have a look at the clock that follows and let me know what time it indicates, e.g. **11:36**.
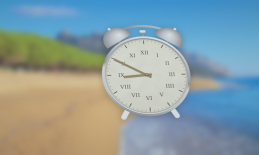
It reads **8:50**
